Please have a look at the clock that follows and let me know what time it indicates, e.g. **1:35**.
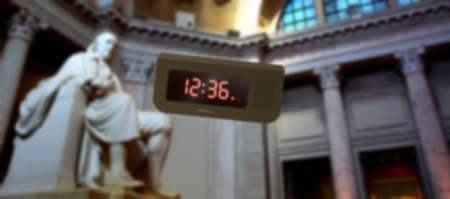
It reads **12:36**
